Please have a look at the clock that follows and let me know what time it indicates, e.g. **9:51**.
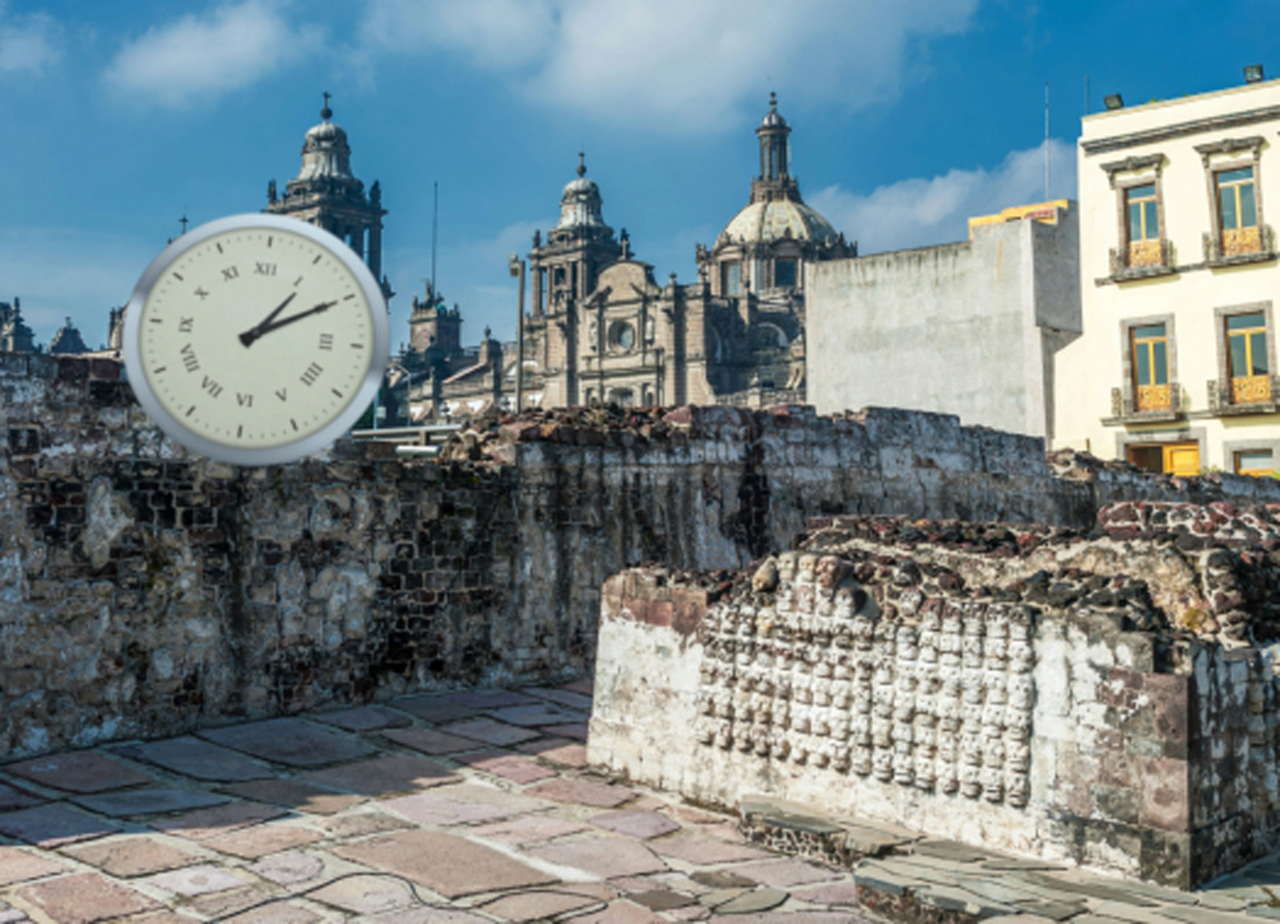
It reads **1:10**
